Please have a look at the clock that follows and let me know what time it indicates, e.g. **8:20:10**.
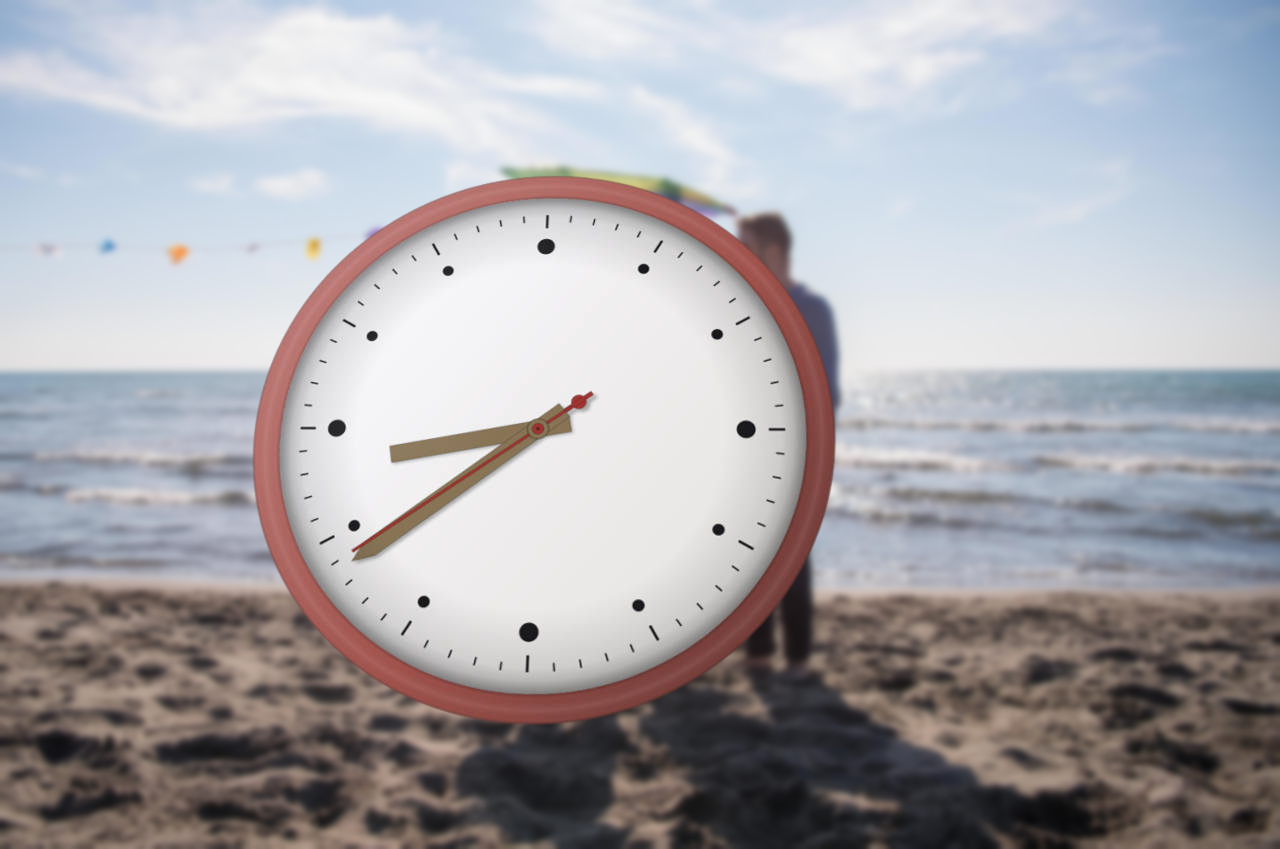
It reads **8:38:39**
